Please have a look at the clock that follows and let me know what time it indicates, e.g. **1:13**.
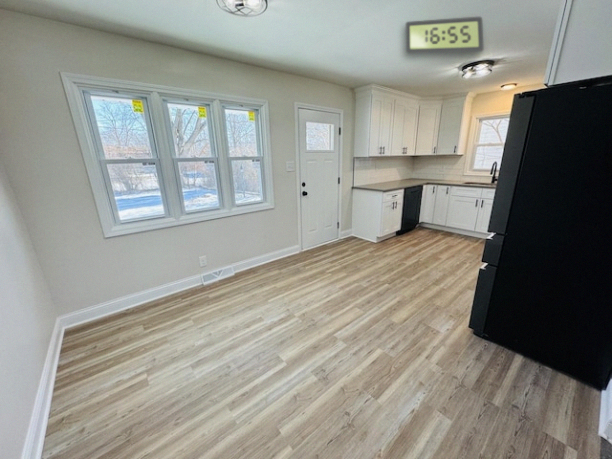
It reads **16:55**
